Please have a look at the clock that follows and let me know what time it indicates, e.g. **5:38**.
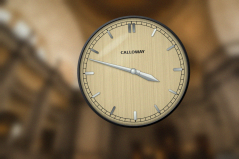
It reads **3:48**
